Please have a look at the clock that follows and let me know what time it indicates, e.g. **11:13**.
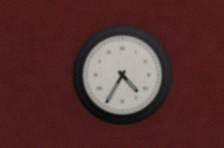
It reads **4:35**
